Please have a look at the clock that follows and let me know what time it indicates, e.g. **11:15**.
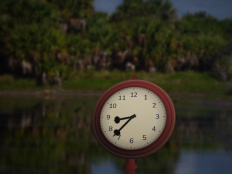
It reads **8:37**
